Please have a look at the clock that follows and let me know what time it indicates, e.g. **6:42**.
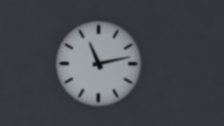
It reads **11:13**
